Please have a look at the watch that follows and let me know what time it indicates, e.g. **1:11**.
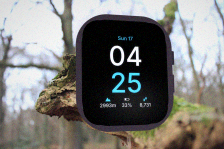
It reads **4:25**
